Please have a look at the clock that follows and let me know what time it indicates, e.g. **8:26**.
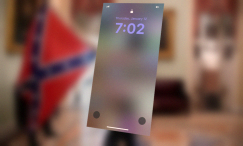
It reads **7:02**
